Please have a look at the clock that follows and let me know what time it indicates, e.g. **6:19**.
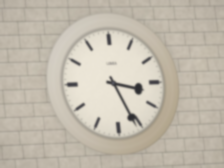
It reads **3:26**
